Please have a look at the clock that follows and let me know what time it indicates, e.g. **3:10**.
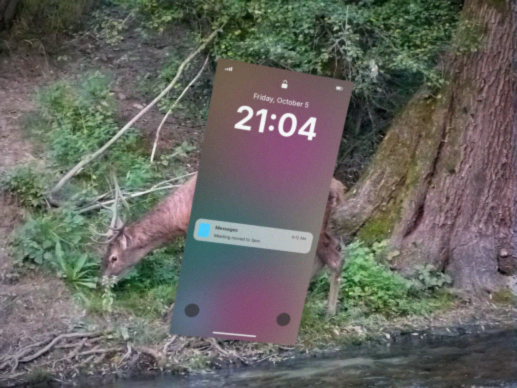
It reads **21:04**
